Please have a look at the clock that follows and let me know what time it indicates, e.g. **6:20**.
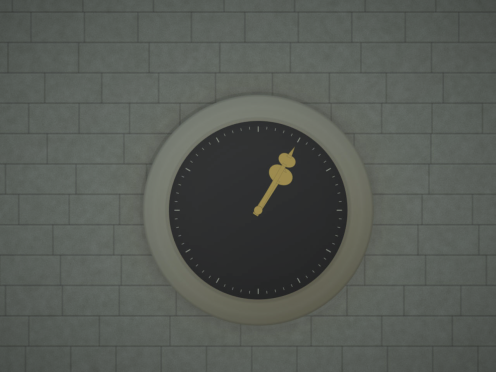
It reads **1:05**
